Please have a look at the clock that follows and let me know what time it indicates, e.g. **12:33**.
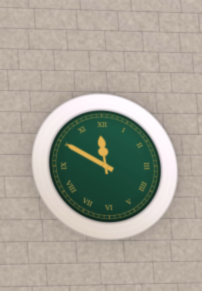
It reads **11:50**
